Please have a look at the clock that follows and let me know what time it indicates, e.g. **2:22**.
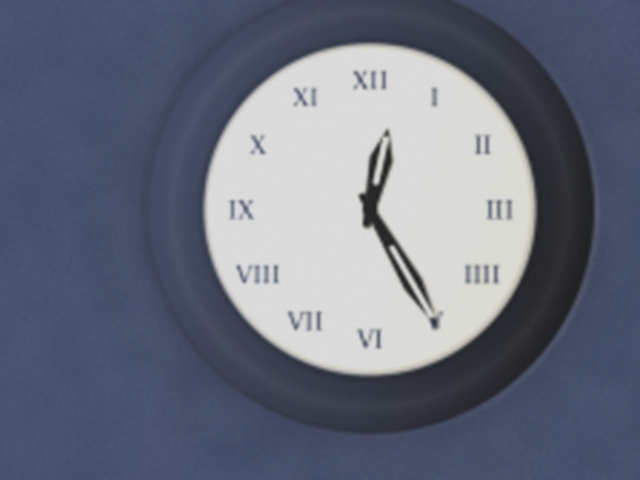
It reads **12:25**
